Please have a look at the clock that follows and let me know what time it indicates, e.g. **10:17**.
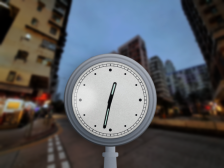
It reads **12:32**
